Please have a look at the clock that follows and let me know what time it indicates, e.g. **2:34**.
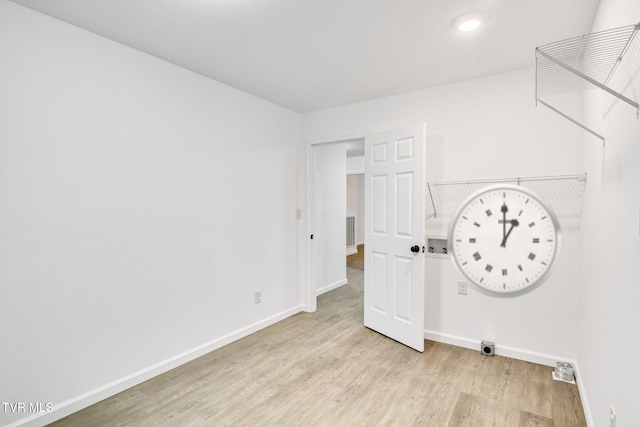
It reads **1:00**
